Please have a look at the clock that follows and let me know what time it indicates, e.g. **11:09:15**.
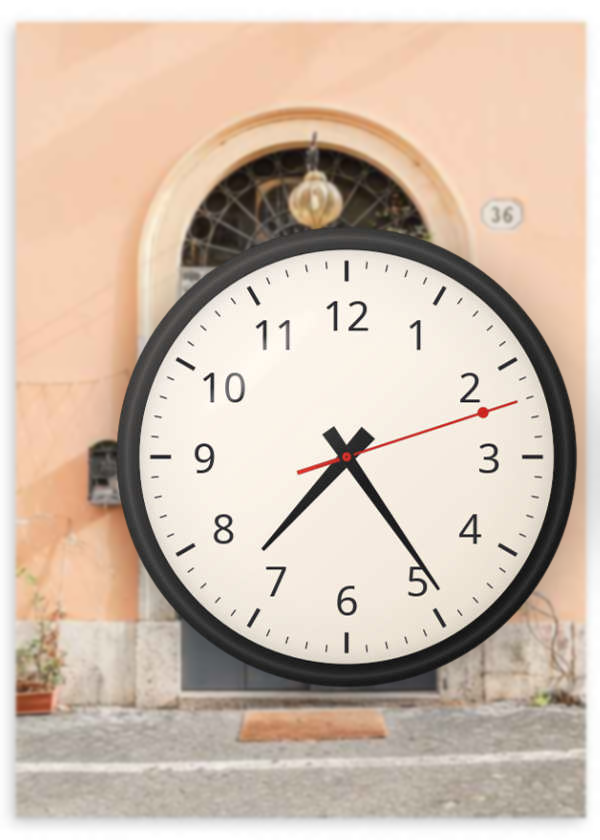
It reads **7:24:12**
